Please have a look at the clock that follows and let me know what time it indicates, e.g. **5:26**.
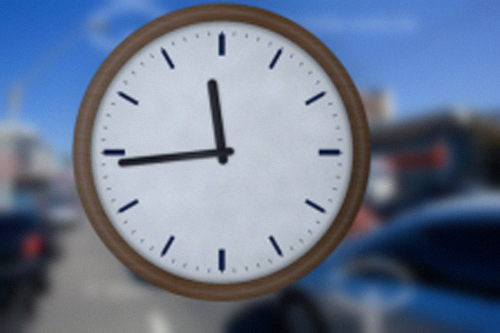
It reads **11:44**
